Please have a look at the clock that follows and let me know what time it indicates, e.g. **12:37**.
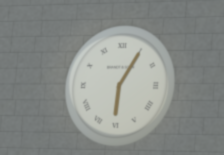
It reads **6:05**
